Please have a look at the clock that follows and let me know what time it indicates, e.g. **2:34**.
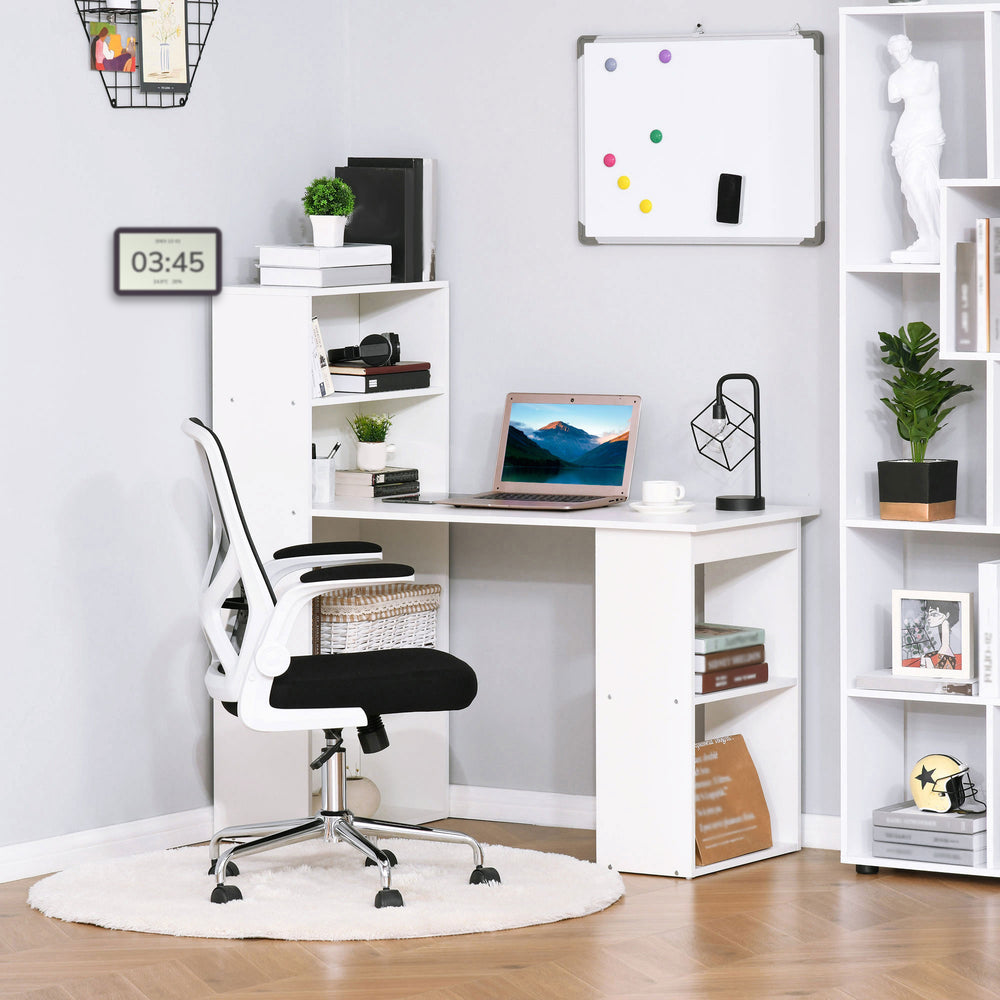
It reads **3:45**
